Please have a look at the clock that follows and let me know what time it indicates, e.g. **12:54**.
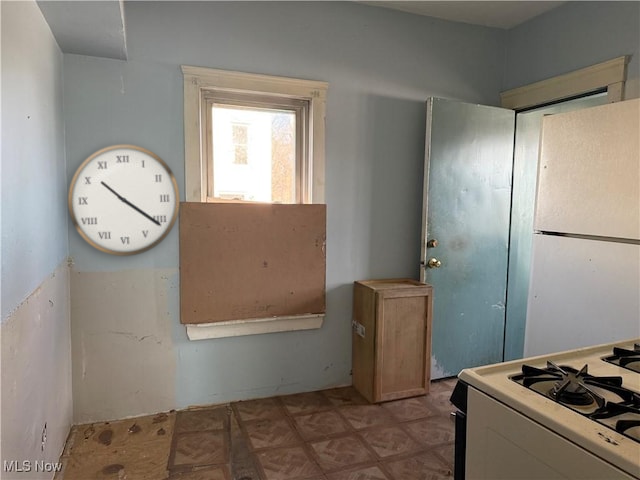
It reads **10:21**
